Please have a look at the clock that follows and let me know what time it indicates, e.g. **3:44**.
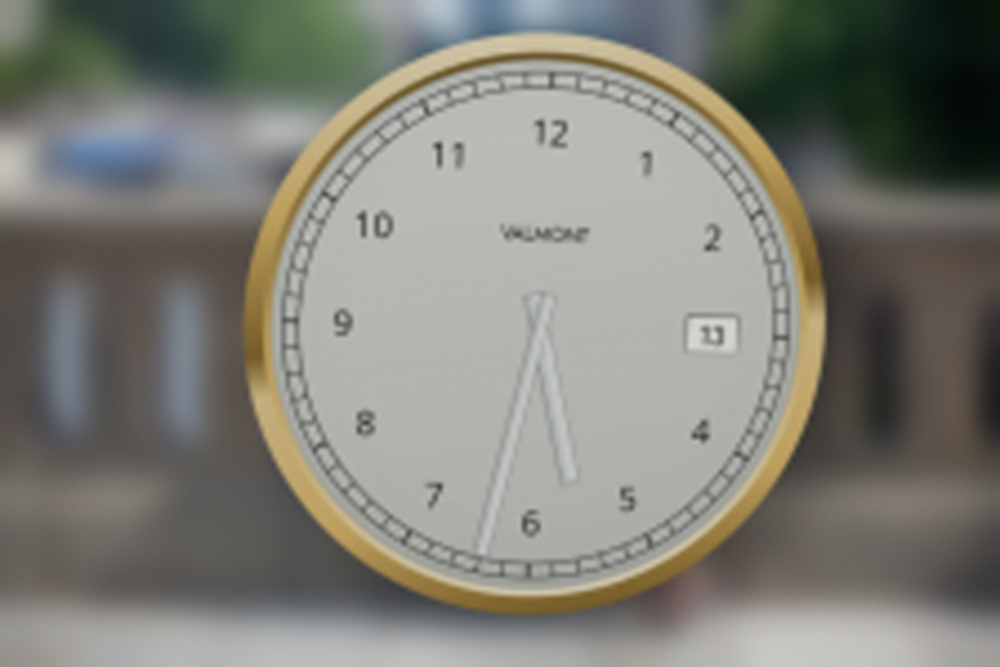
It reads **5:32**
